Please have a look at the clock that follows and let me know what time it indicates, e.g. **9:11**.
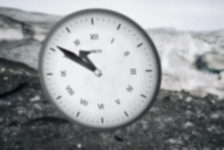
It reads **10:51**
